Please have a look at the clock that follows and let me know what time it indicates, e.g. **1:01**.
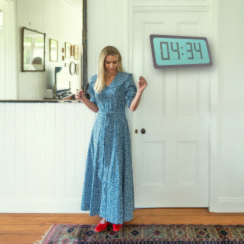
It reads **4:34**
